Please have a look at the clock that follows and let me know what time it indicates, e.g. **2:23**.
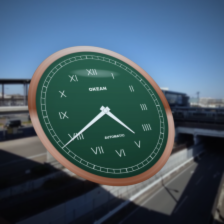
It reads **4:40**
